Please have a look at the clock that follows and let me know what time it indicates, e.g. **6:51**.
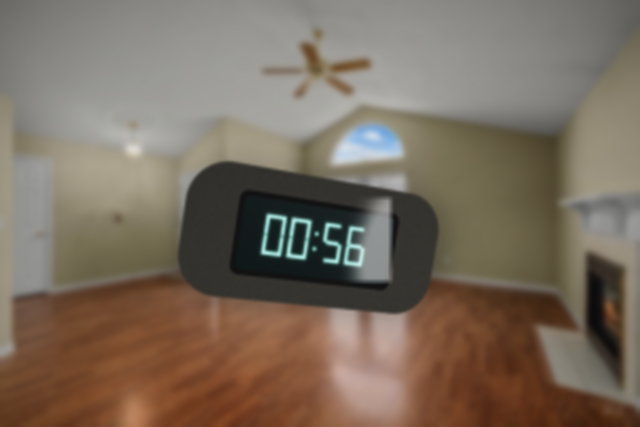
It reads **0:56**
